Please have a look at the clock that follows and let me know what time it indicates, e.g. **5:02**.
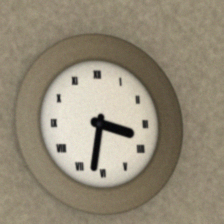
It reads **3:32**
